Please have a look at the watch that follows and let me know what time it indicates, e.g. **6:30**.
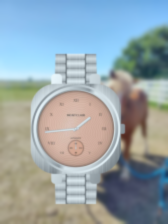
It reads **1:44**
